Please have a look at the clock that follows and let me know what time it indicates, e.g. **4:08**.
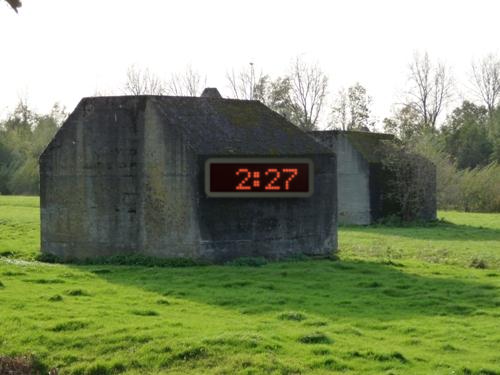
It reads **2:27**
